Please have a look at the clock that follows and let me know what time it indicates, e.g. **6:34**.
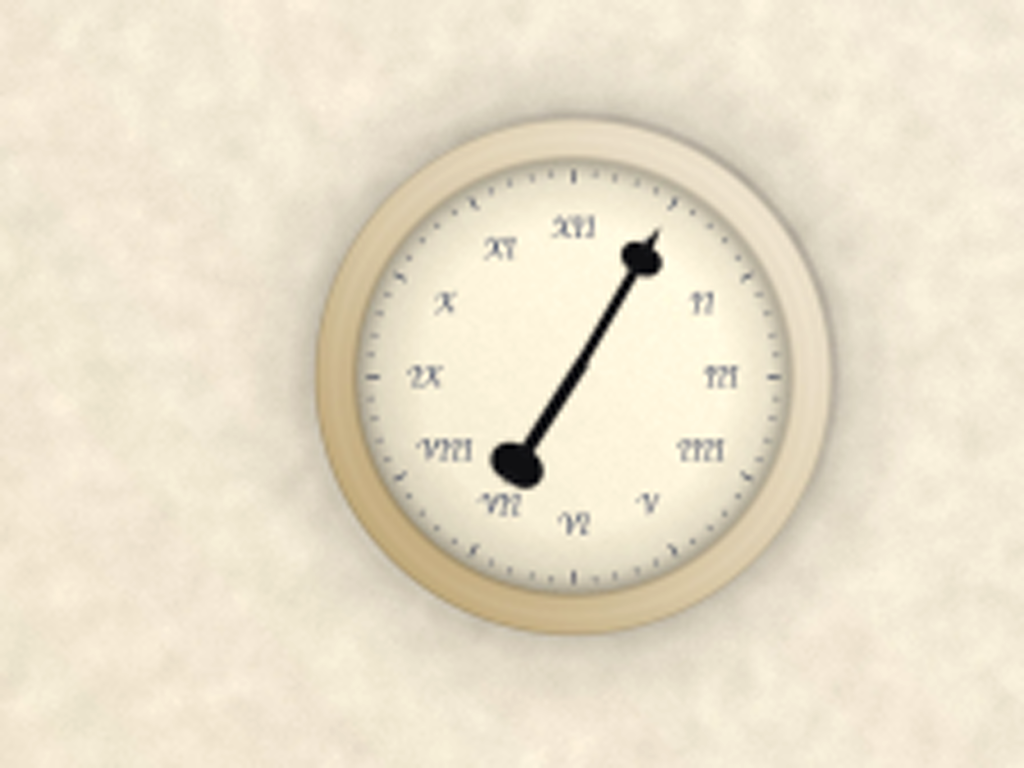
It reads **7:05**
